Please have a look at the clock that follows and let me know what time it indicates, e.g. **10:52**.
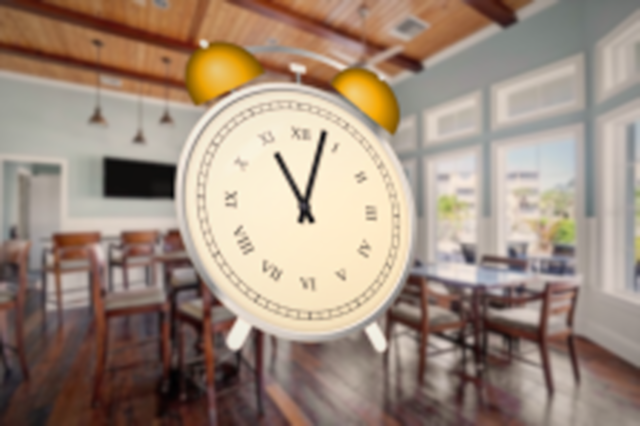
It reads **11:03**
